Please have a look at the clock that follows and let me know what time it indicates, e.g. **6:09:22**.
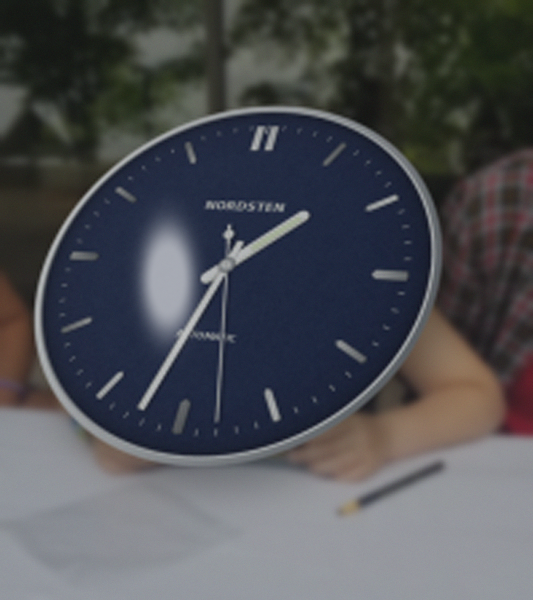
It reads **1:32:28**
